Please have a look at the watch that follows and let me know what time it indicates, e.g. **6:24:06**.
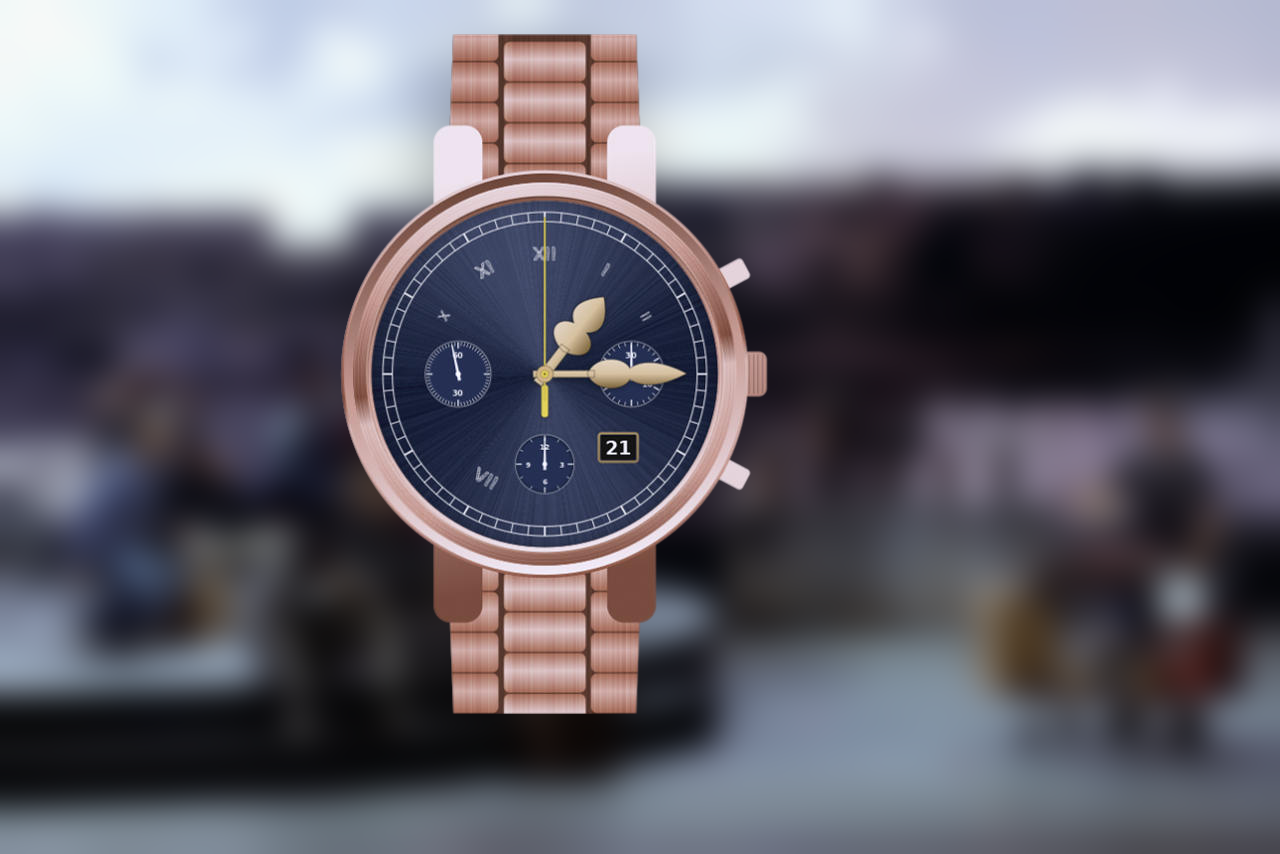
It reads **1:14:58**
